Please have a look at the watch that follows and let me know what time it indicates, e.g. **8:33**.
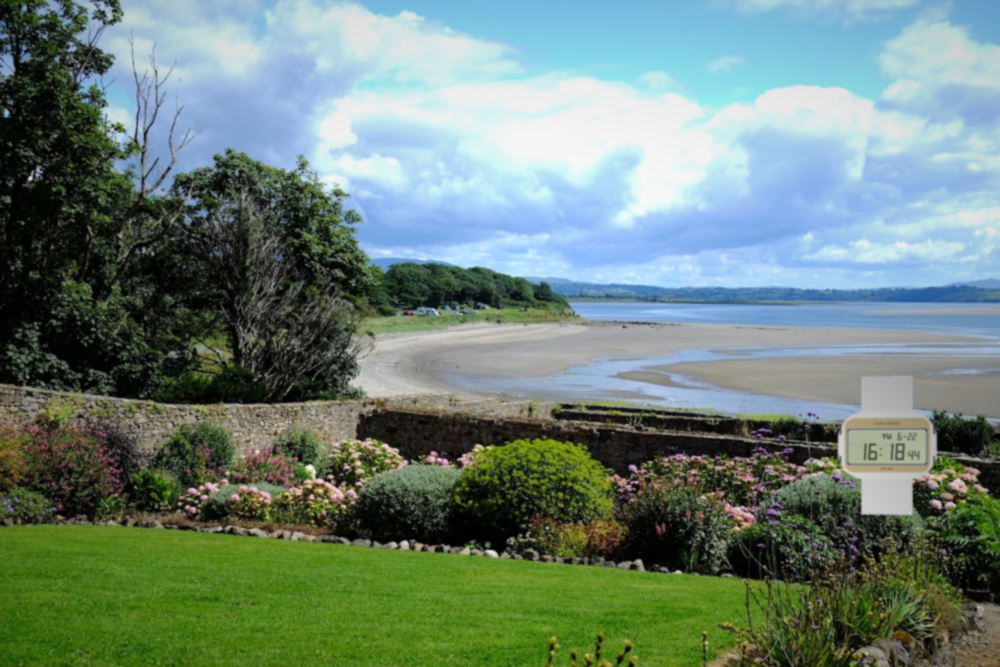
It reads **16:18**
